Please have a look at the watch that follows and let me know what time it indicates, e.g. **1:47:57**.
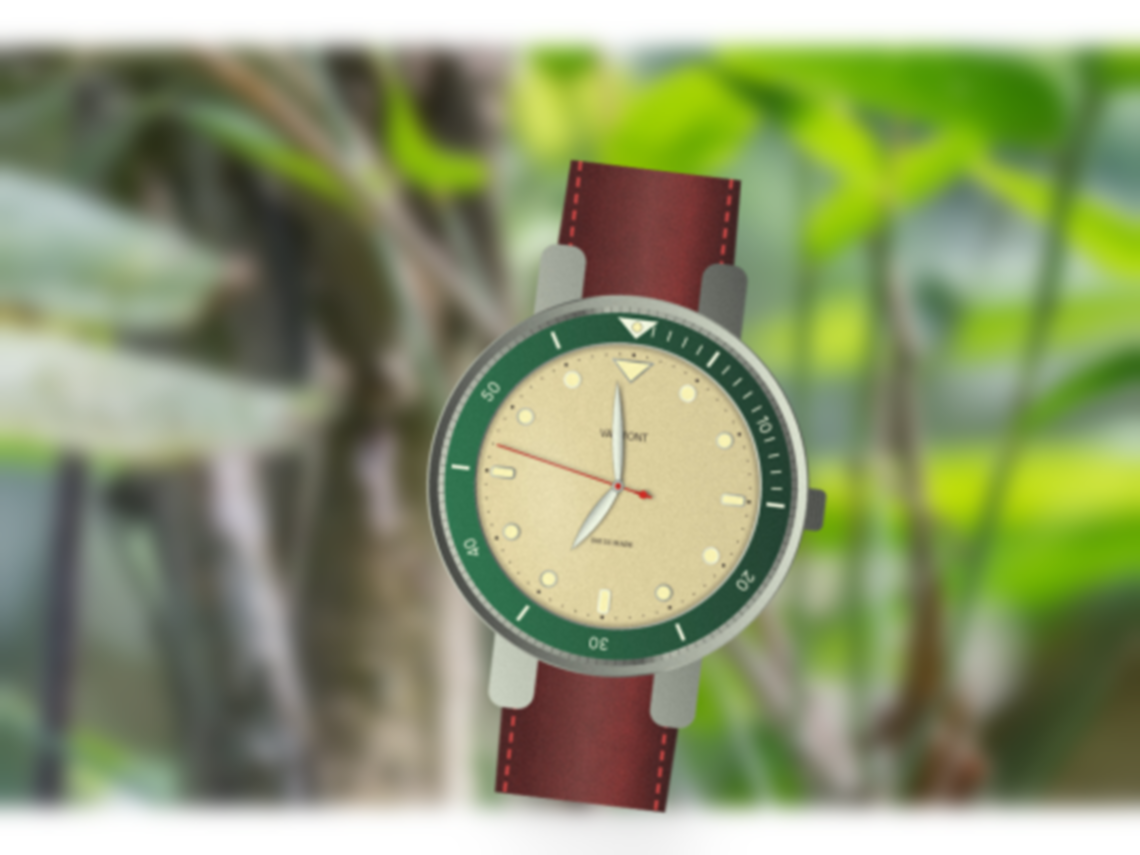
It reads **6:58:47**
